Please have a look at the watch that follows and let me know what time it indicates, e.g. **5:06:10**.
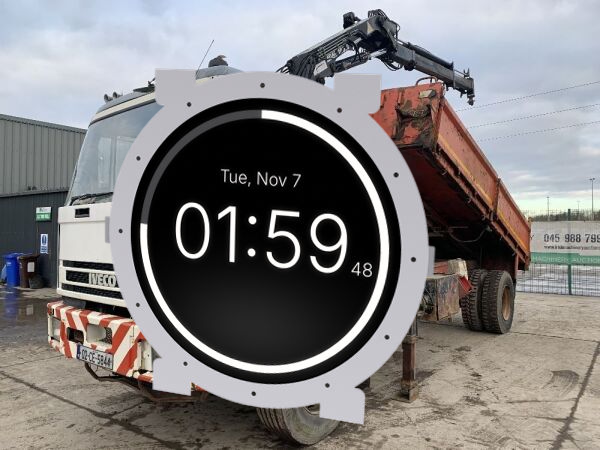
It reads **1:59:48**
